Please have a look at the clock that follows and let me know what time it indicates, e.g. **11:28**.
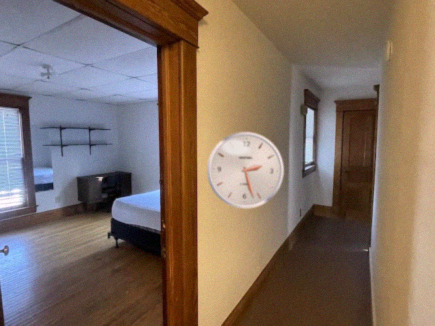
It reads **2:27**
